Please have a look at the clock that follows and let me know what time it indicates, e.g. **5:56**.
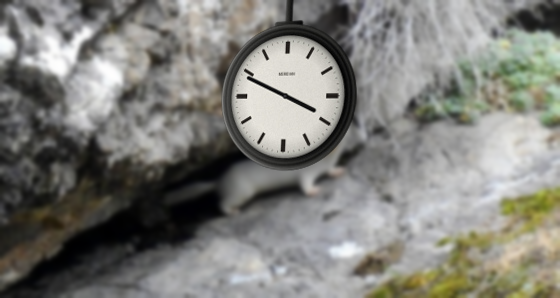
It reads **3:49**
